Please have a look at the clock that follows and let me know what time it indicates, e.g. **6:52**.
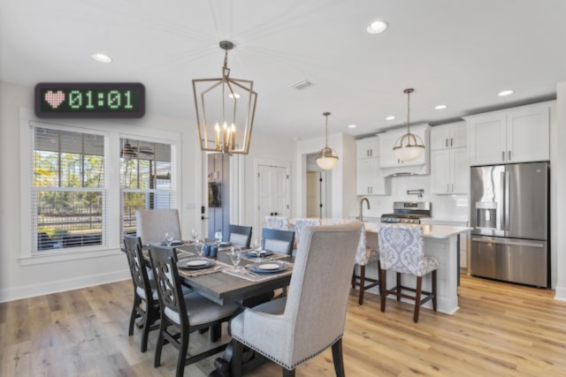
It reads **1:01**
